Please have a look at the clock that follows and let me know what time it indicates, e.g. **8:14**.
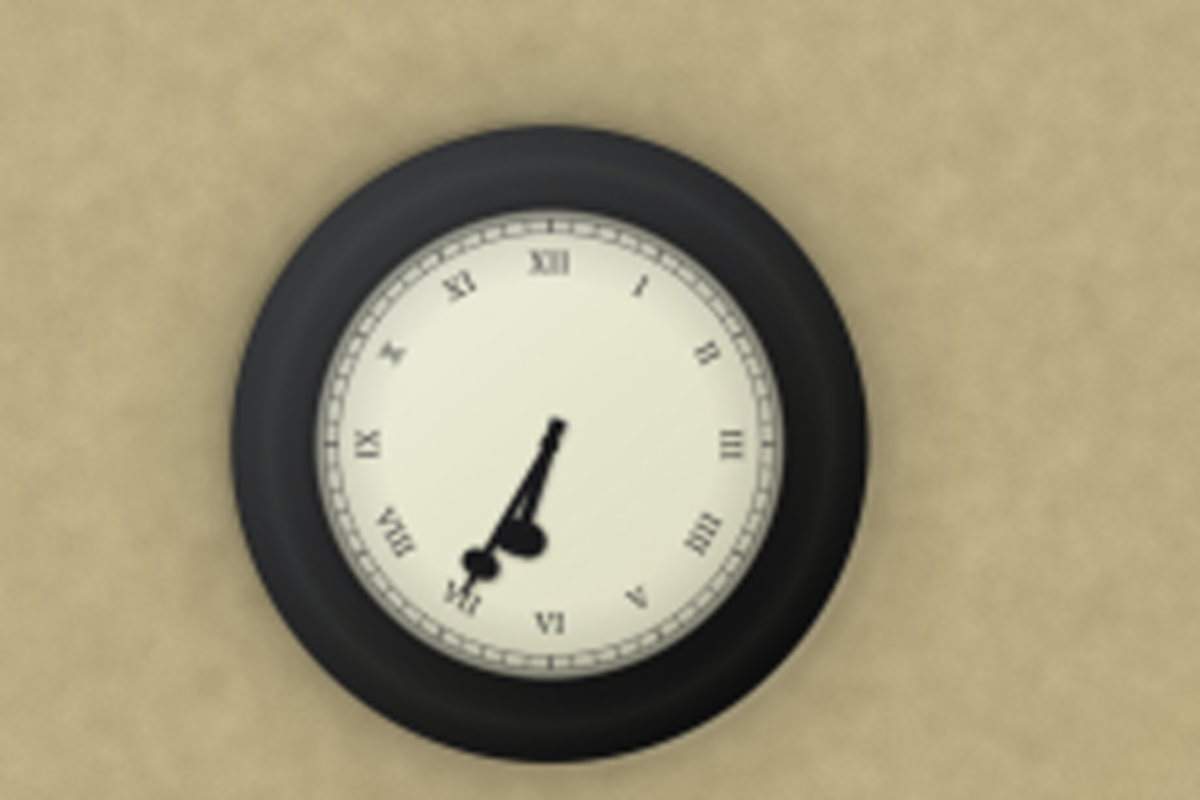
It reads **6:35**
